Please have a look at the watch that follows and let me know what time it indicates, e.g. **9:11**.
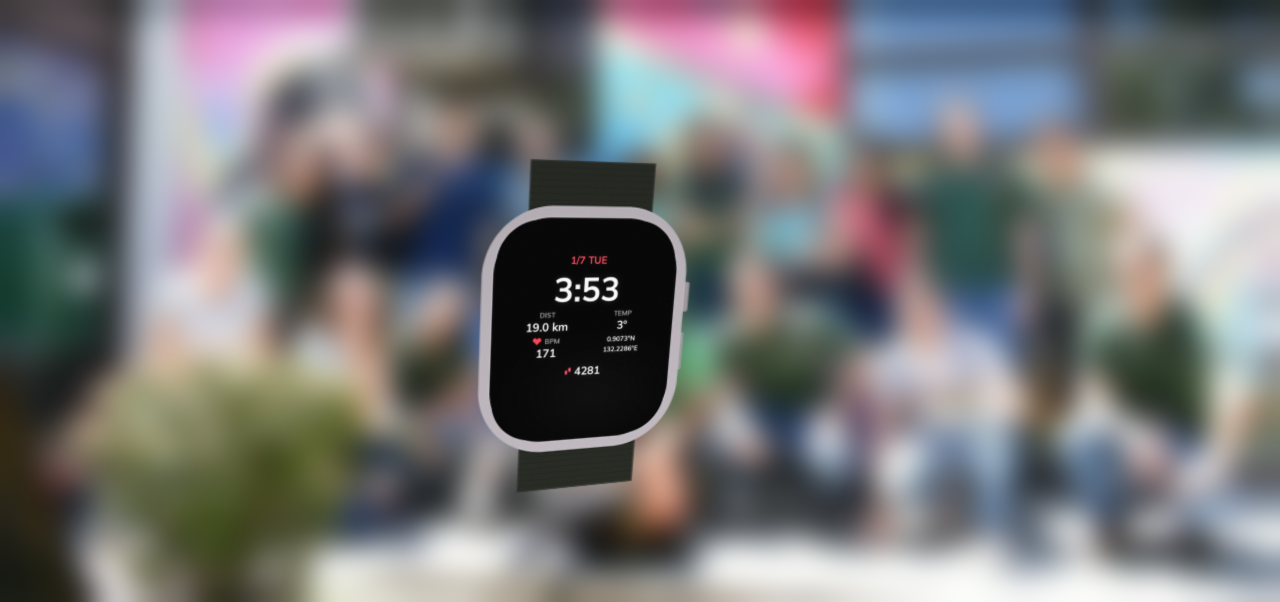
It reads **3:53**
